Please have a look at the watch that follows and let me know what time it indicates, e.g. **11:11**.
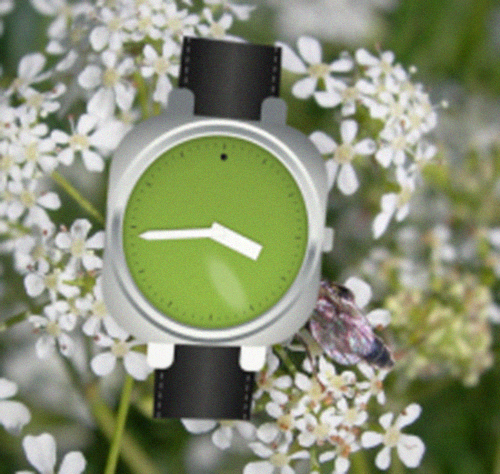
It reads **3:44**
